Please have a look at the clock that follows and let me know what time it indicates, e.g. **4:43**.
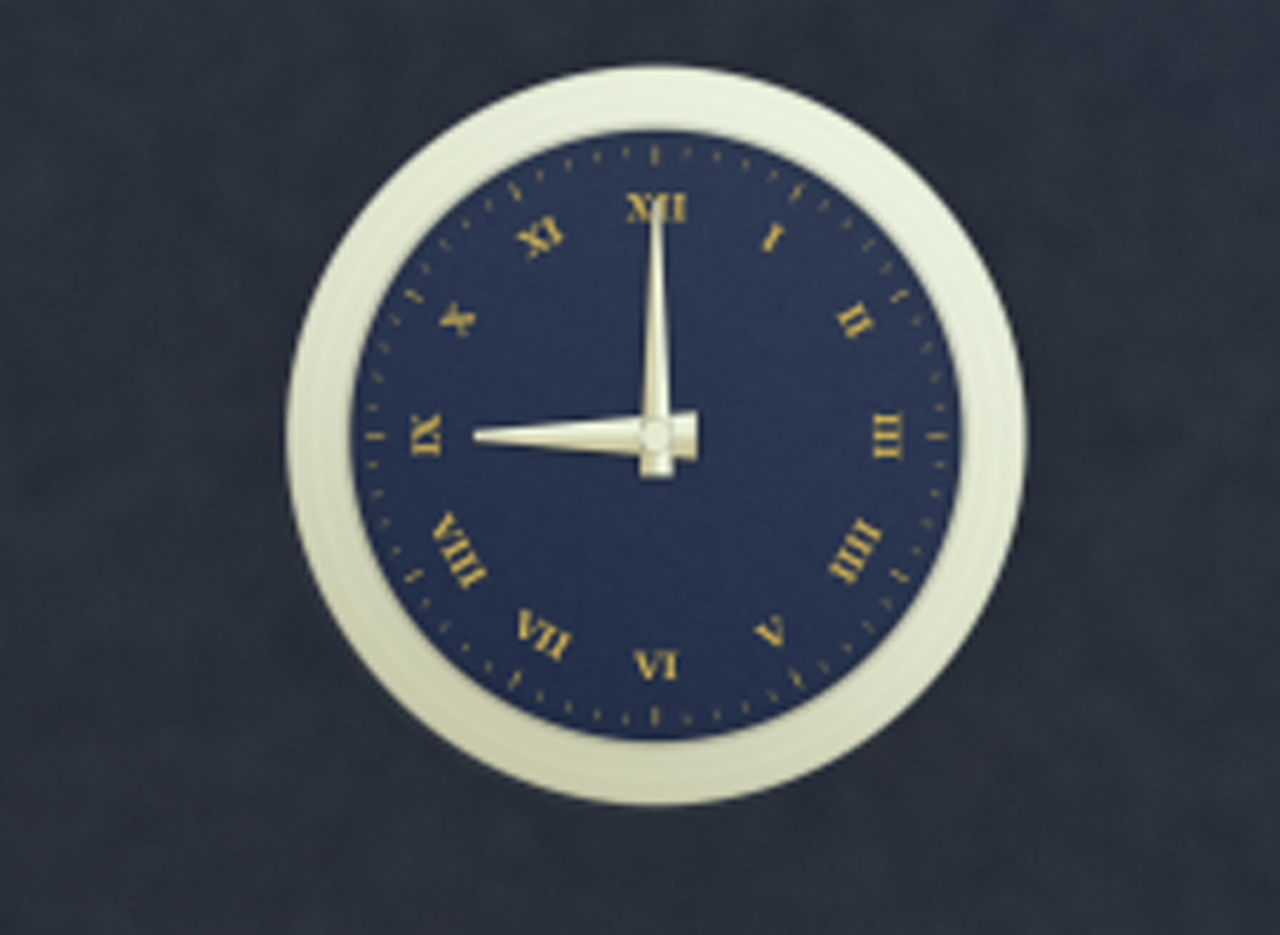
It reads **9:00**
